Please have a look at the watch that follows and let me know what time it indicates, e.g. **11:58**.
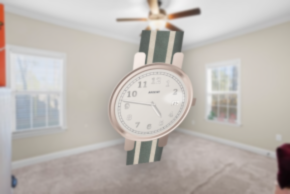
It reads **4:47**
